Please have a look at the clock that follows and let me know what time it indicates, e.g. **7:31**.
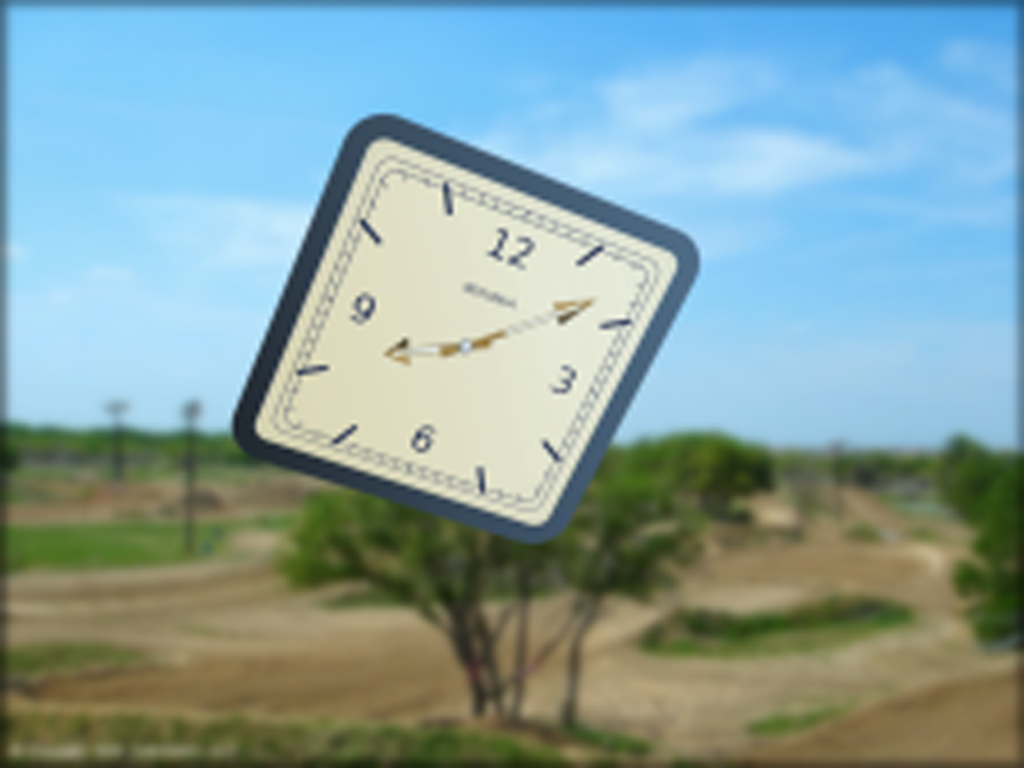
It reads **8:08**
